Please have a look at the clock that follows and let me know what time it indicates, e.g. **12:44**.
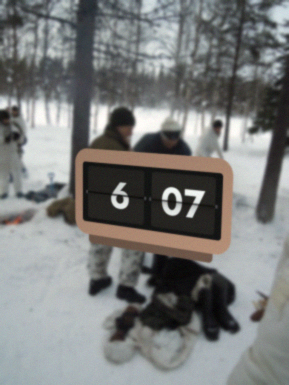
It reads **6:07**
